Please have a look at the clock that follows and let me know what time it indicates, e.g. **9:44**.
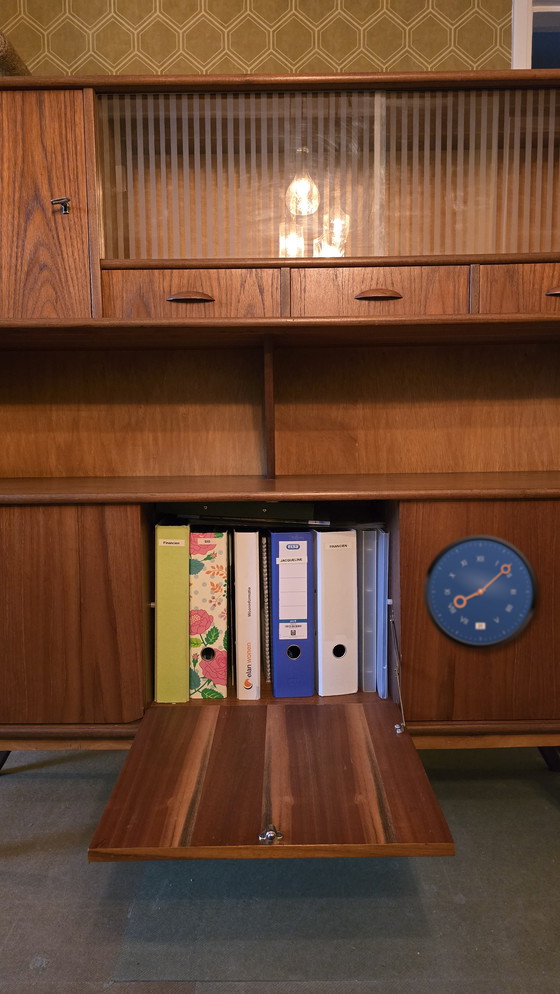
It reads **8:08**
